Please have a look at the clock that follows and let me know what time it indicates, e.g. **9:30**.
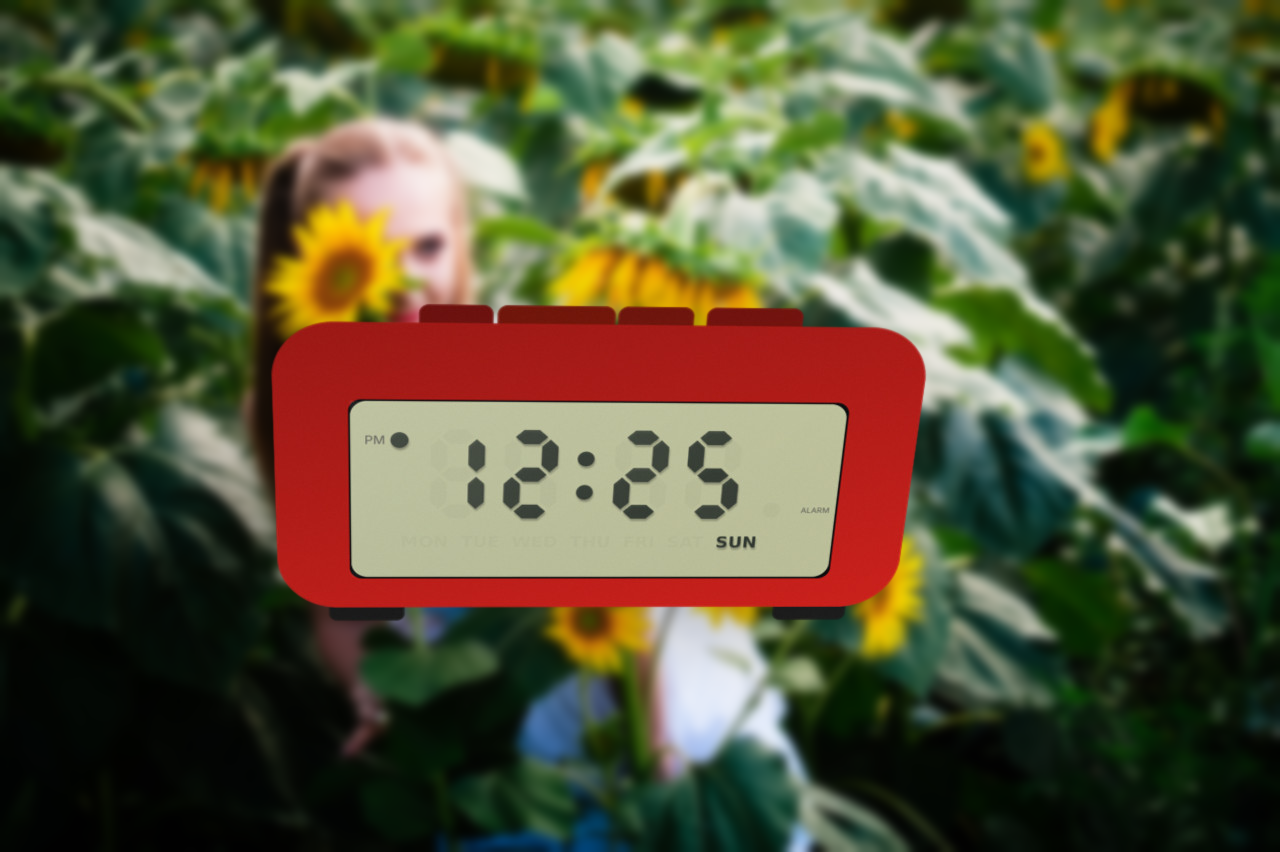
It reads **12:25**
